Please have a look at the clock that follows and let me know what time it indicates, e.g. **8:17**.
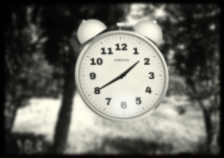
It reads **1:40**
